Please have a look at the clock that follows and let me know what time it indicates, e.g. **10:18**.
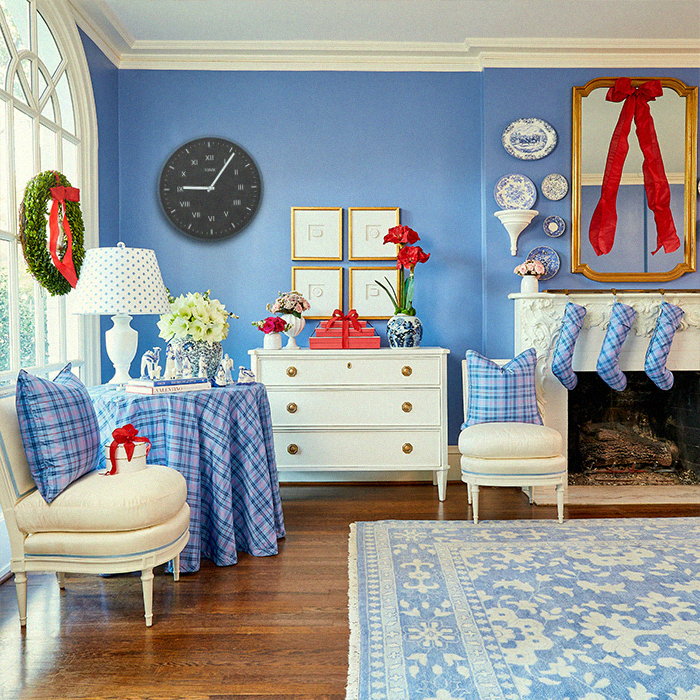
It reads **9:06**
